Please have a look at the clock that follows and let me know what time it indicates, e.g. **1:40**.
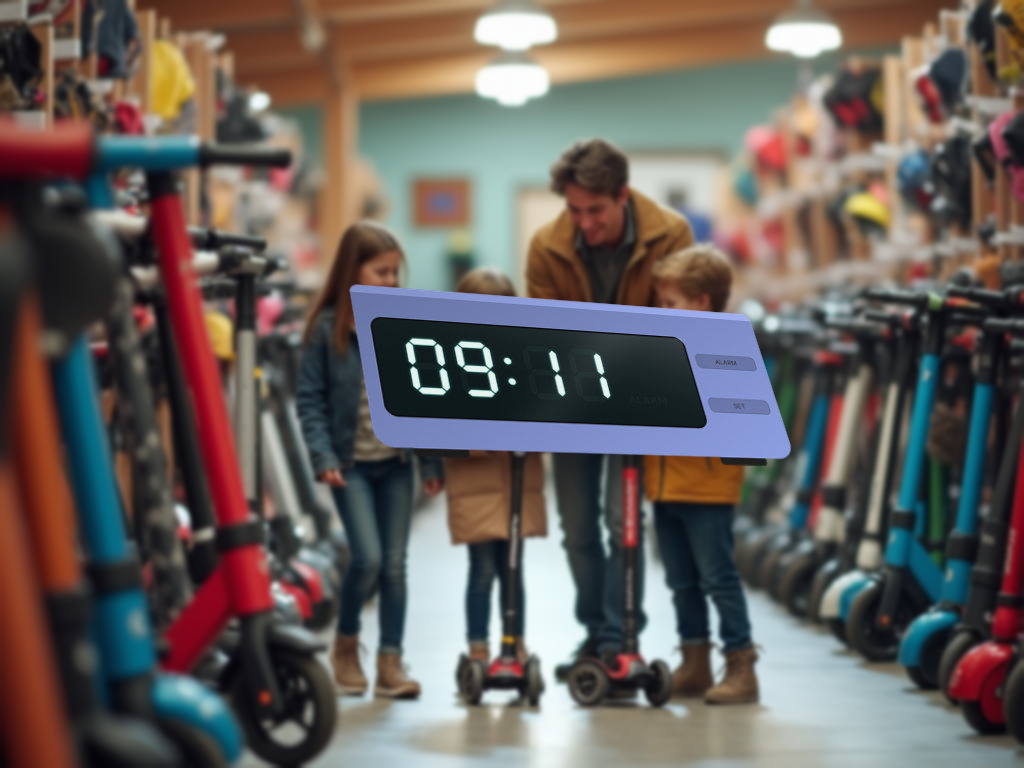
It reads **9:11**
